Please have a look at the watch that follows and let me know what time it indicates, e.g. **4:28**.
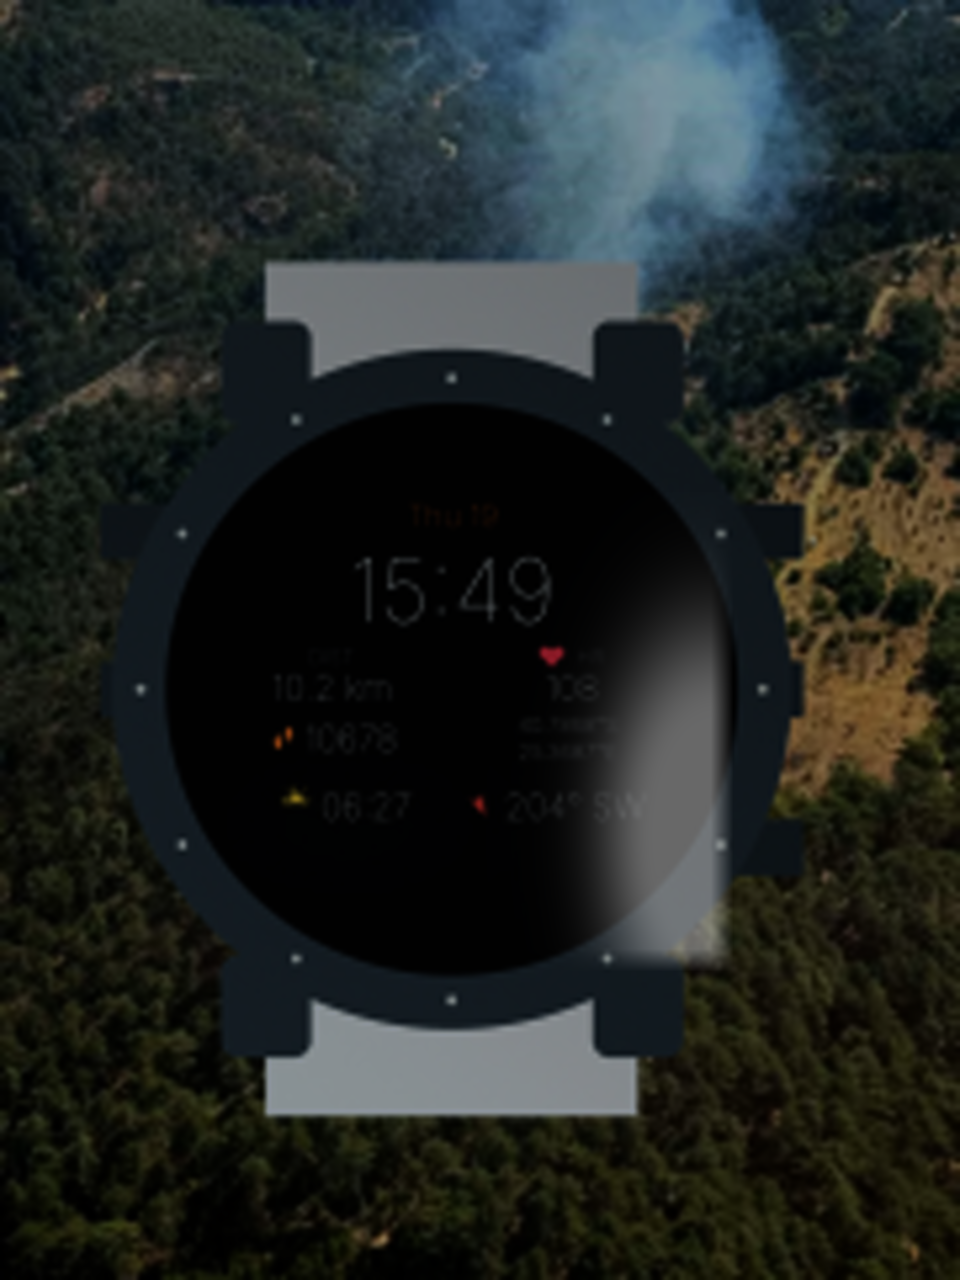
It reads **15:49**
